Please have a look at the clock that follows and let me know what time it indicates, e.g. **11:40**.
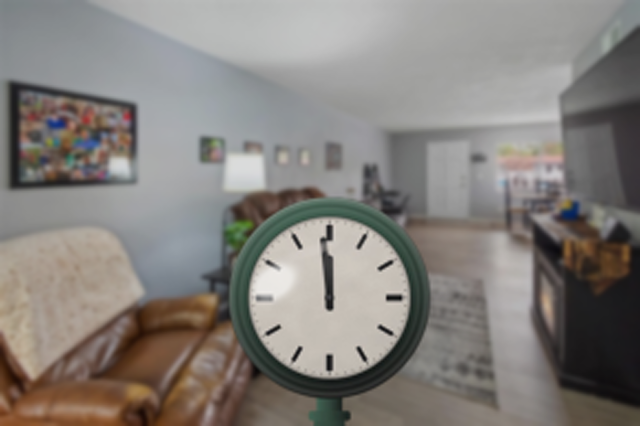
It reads **11:59**
